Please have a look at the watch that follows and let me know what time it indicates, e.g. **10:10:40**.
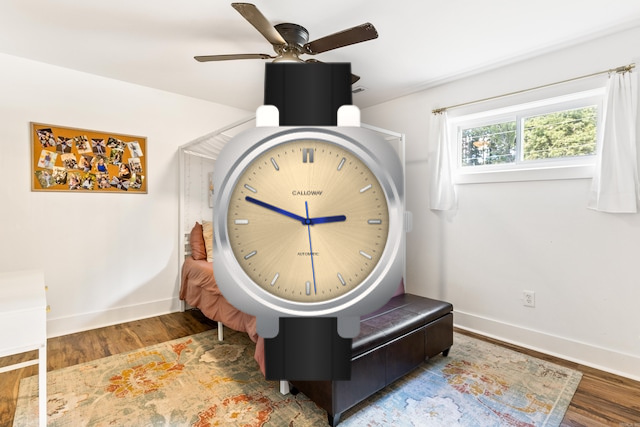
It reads **2:48:29**
